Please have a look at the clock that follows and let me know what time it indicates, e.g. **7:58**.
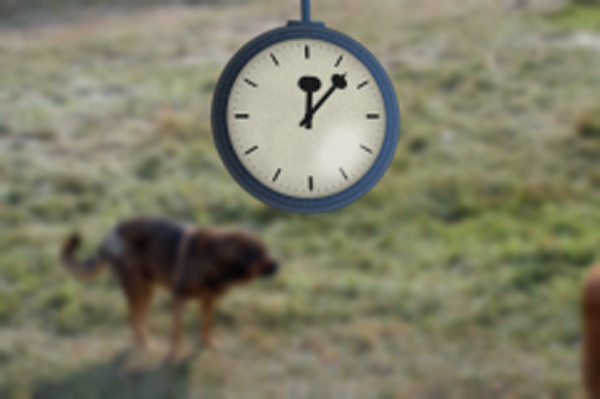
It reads **12:07**
